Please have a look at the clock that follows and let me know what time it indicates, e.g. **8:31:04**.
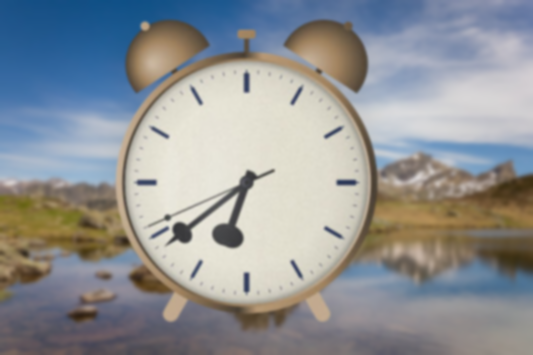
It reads **6:38:41**
